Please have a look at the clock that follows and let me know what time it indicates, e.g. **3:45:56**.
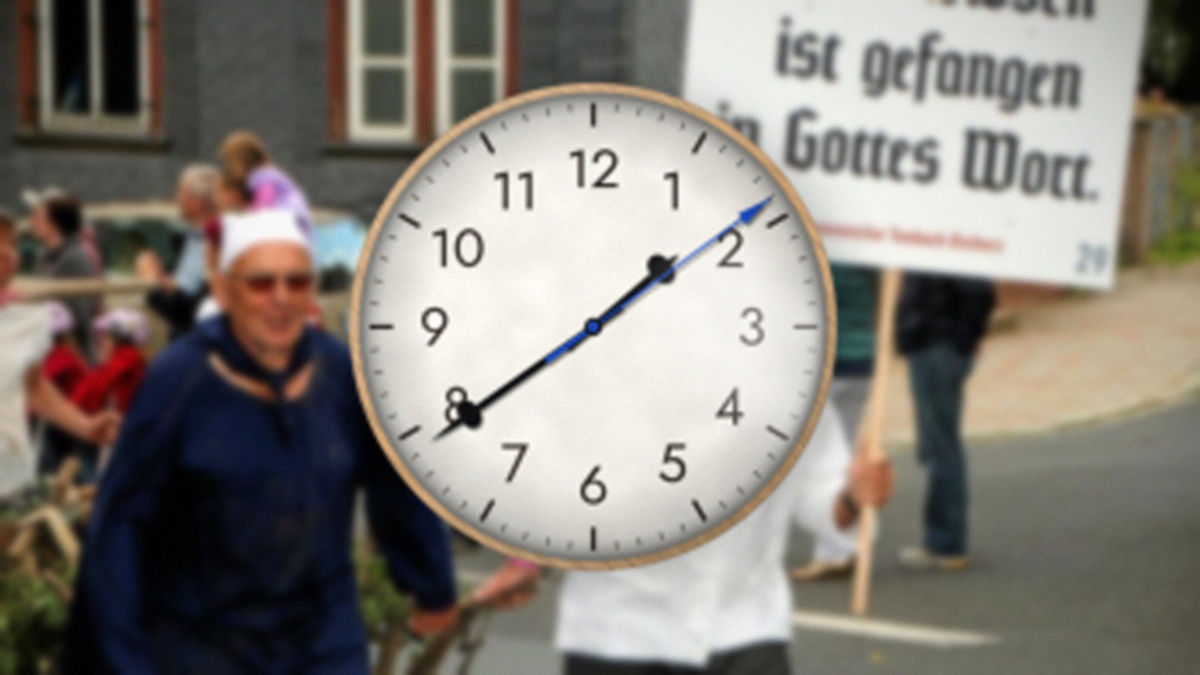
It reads **1:39:09**
